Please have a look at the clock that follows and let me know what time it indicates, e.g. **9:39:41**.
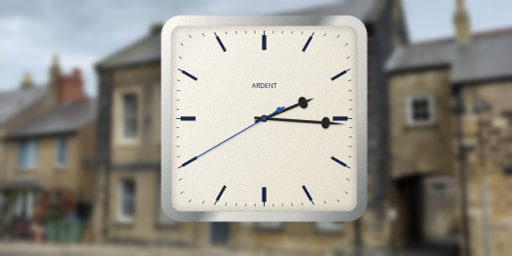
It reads **2:15:40**
